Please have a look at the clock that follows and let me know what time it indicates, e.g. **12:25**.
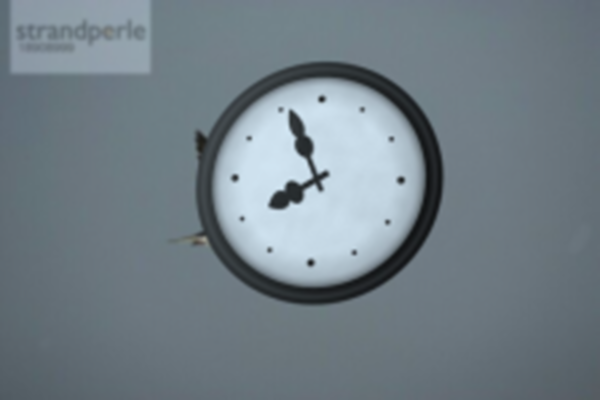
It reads **7:56**
